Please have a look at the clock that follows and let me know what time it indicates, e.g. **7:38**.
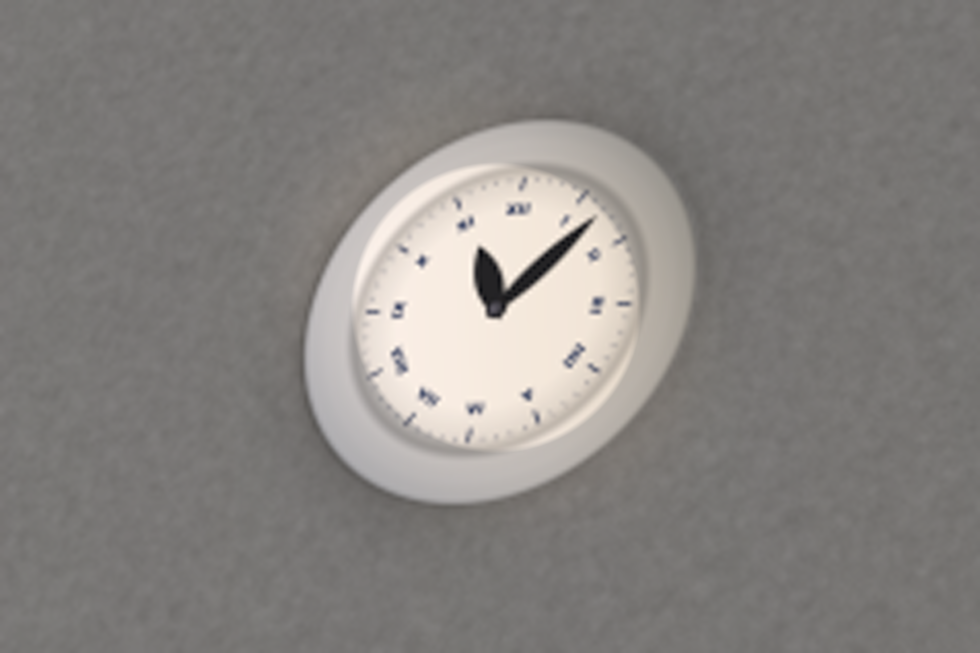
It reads **11:07**
